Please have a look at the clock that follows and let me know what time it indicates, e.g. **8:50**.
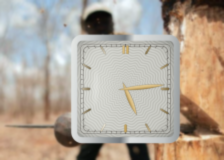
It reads **5:14**
